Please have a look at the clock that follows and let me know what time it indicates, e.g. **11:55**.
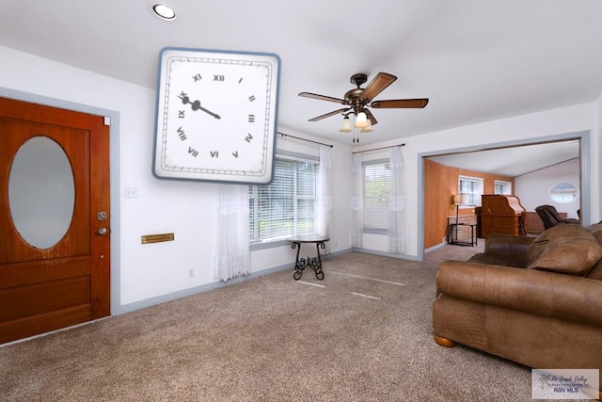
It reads **9:49**
